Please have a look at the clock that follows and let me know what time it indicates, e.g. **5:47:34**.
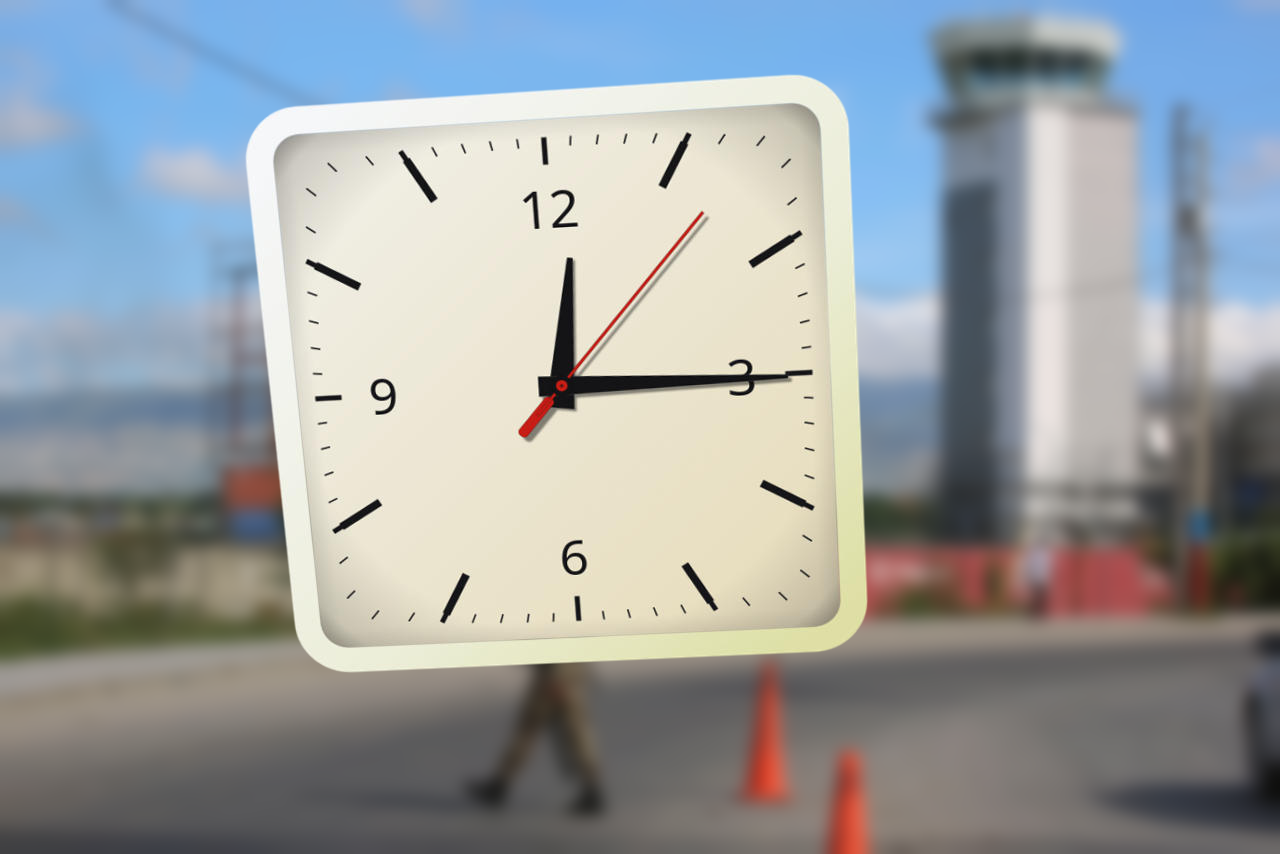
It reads **12:15:07**
